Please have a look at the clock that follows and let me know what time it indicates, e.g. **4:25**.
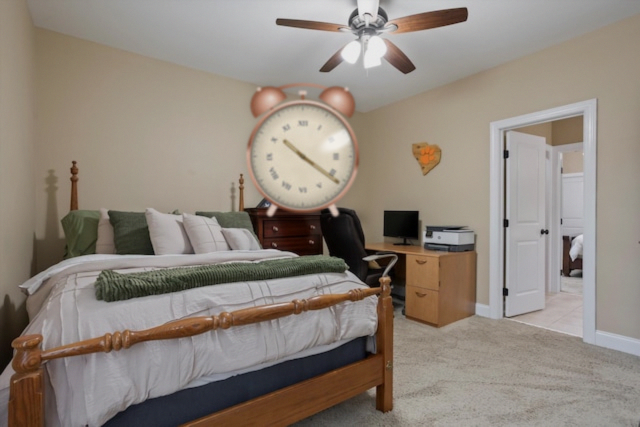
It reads **10:21**
